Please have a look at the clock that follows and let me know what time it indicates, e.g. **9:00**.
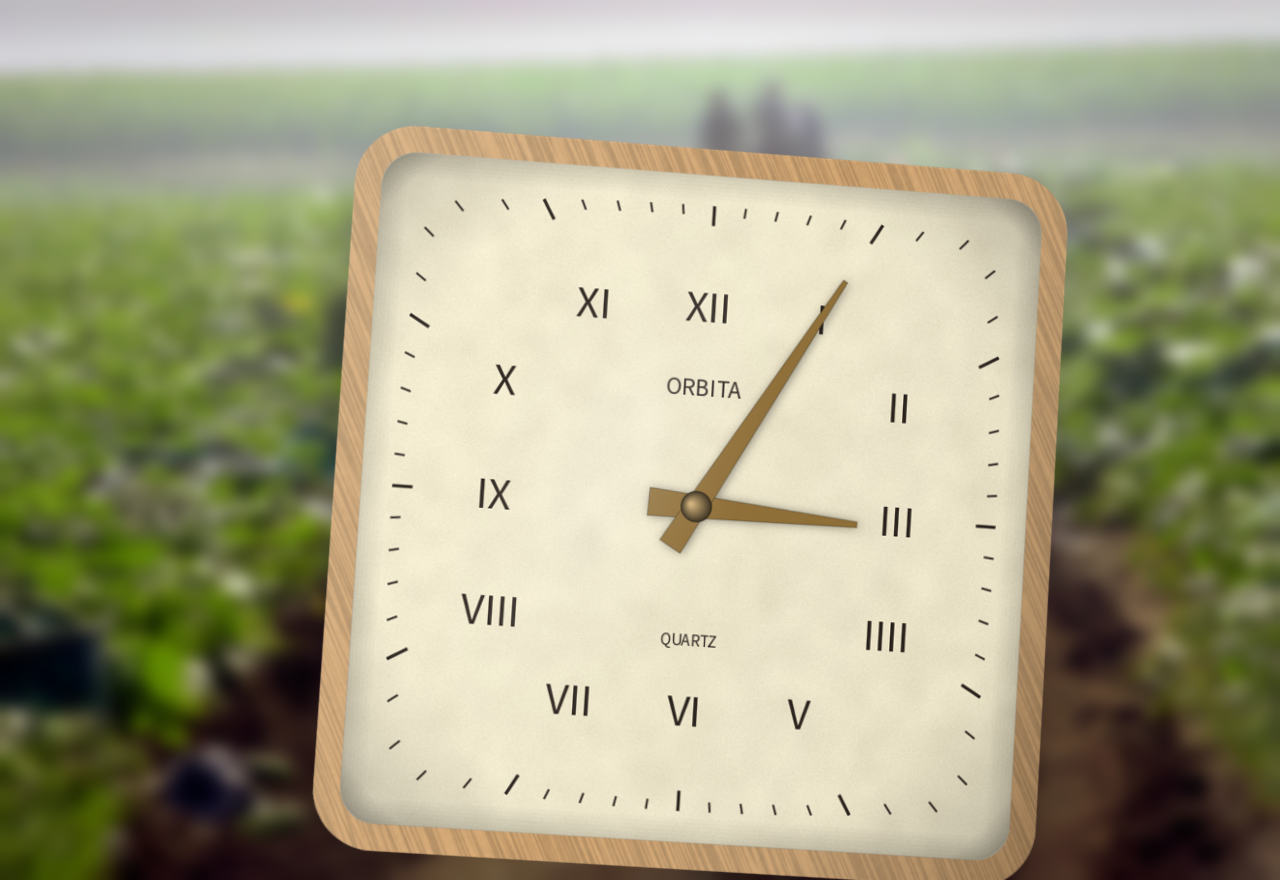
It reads **3:05**
